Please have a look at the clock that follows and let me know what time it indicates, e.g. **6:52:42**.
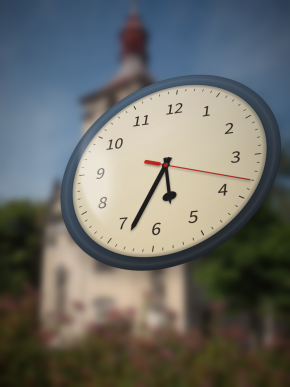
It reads **5:33:18**
